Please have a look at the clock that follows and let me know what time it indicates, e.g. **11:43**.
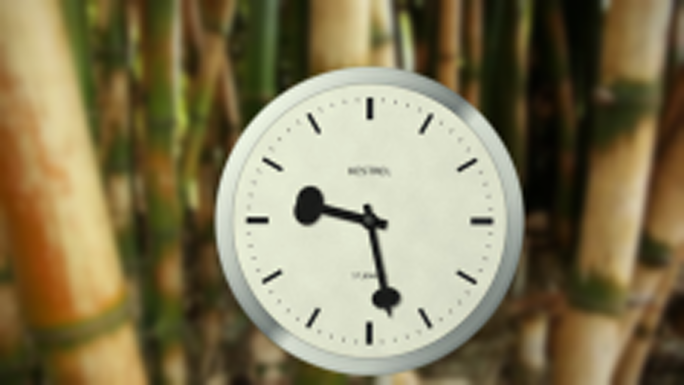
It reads **9:28**
